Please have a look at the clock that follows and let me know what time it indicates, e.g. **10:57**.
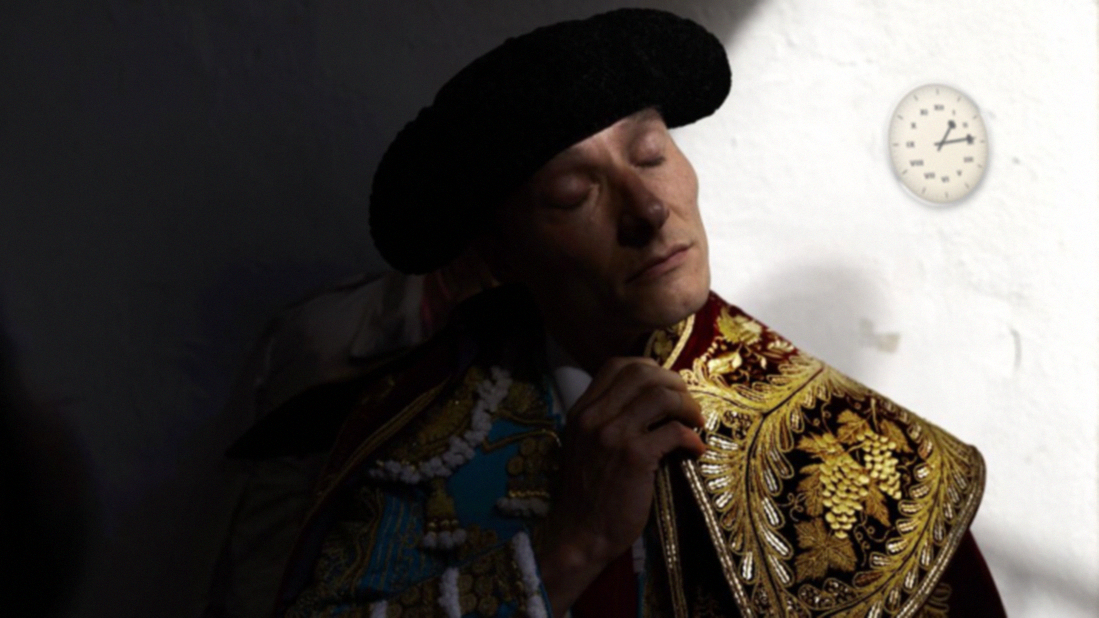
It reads **1:14**
